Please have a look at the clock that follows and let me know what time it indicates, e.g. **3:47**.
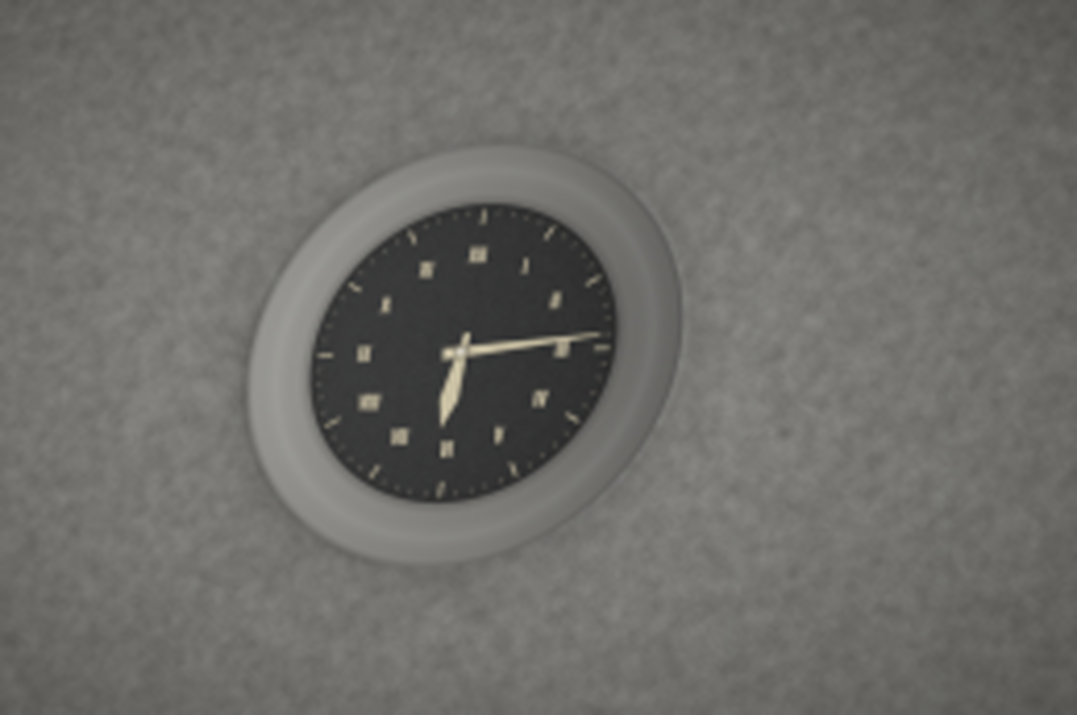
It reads **6:14**
